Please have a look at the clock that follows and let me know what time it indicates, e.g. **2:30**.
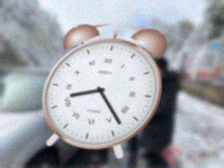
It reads **8:23**
